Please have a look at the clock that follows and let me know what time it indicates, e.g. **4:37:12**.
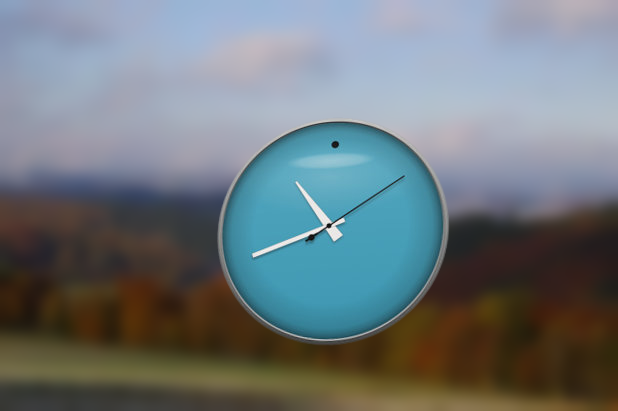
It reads **10:41:09**
